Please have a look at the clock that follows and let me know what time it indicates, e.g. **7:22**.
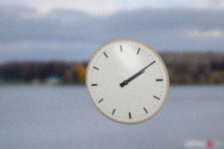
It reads **2:10**
